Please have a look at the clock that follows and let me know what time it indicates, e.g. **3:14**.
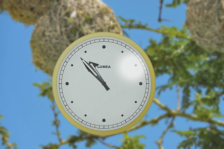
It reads **10:53**
